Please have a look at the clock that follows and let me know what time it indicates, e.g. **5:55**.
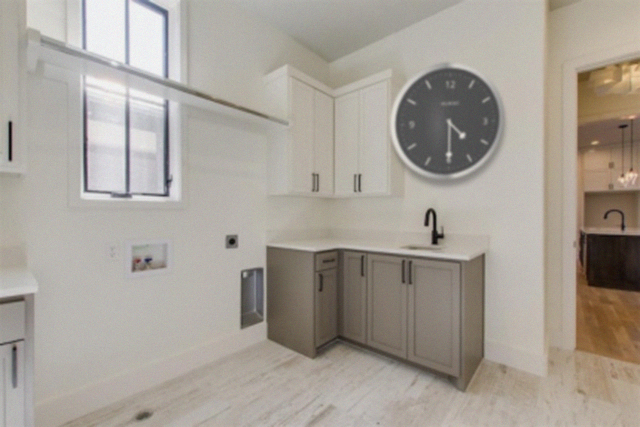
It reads **4:30**
